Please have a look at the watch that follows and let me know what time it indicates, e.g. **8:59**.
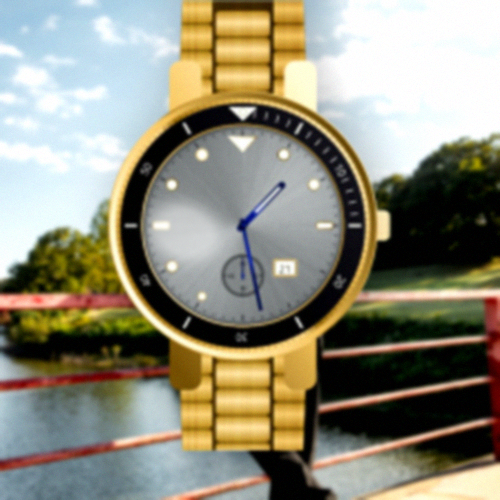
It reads **1:28**
